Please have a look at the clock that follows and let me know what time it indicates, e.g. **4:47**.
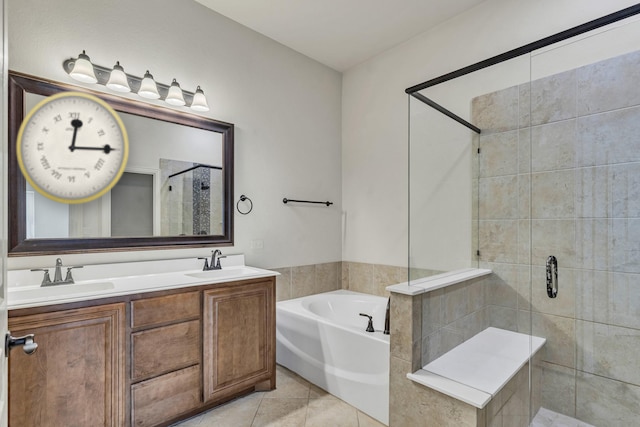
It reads **12:15**
